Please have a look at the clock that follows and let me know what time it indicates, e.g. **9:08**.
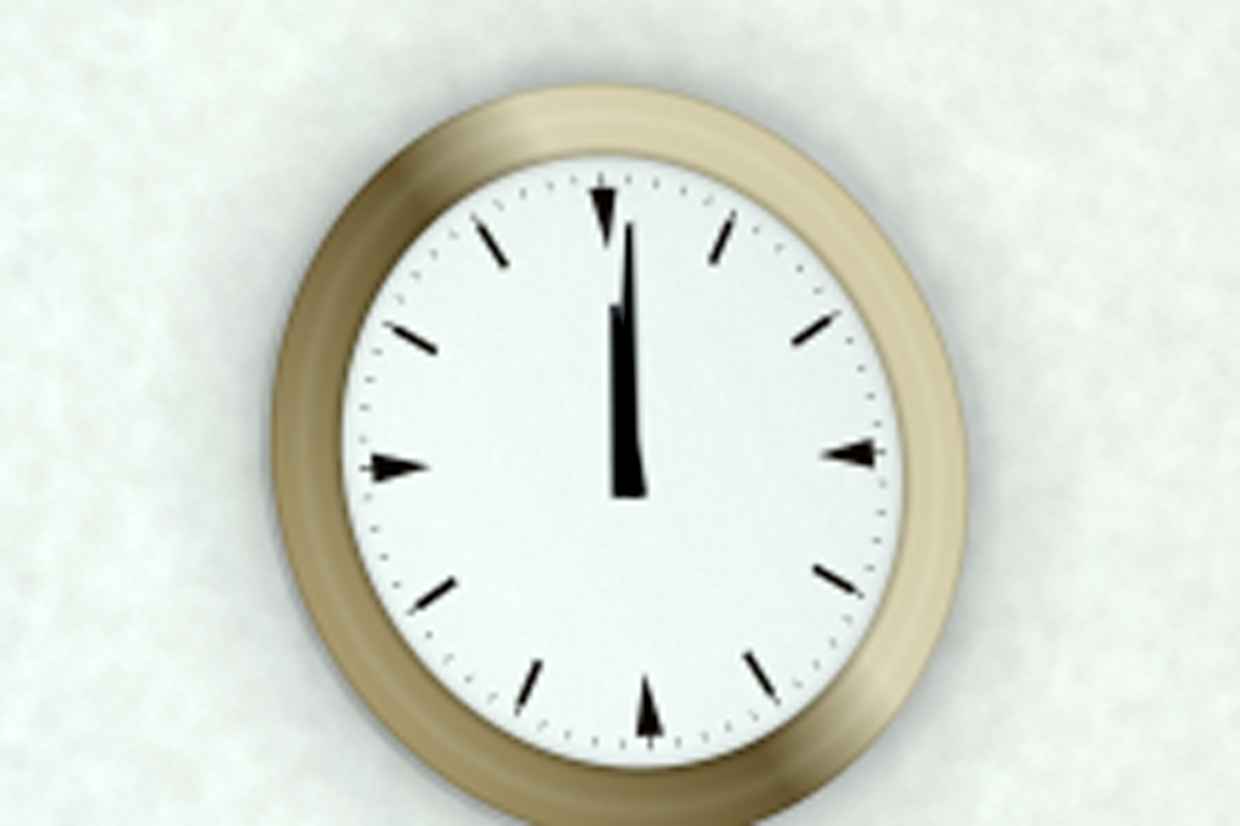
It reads **12:01**
